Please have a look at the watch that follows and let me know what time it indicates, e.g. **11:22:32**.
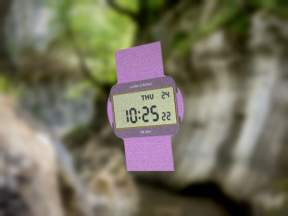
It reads **10:25:22**
